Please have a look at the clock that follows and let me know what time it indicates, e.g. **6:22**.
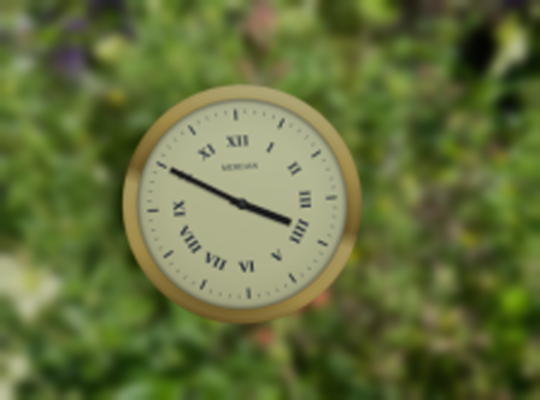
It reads **3:50**
